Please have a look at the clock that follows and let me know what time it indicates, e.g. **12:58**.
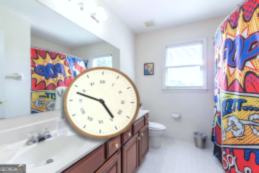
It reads **4:48**
